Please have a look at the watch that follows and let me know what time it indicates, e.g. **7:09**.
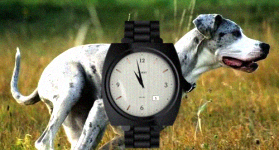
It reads **10:58**
